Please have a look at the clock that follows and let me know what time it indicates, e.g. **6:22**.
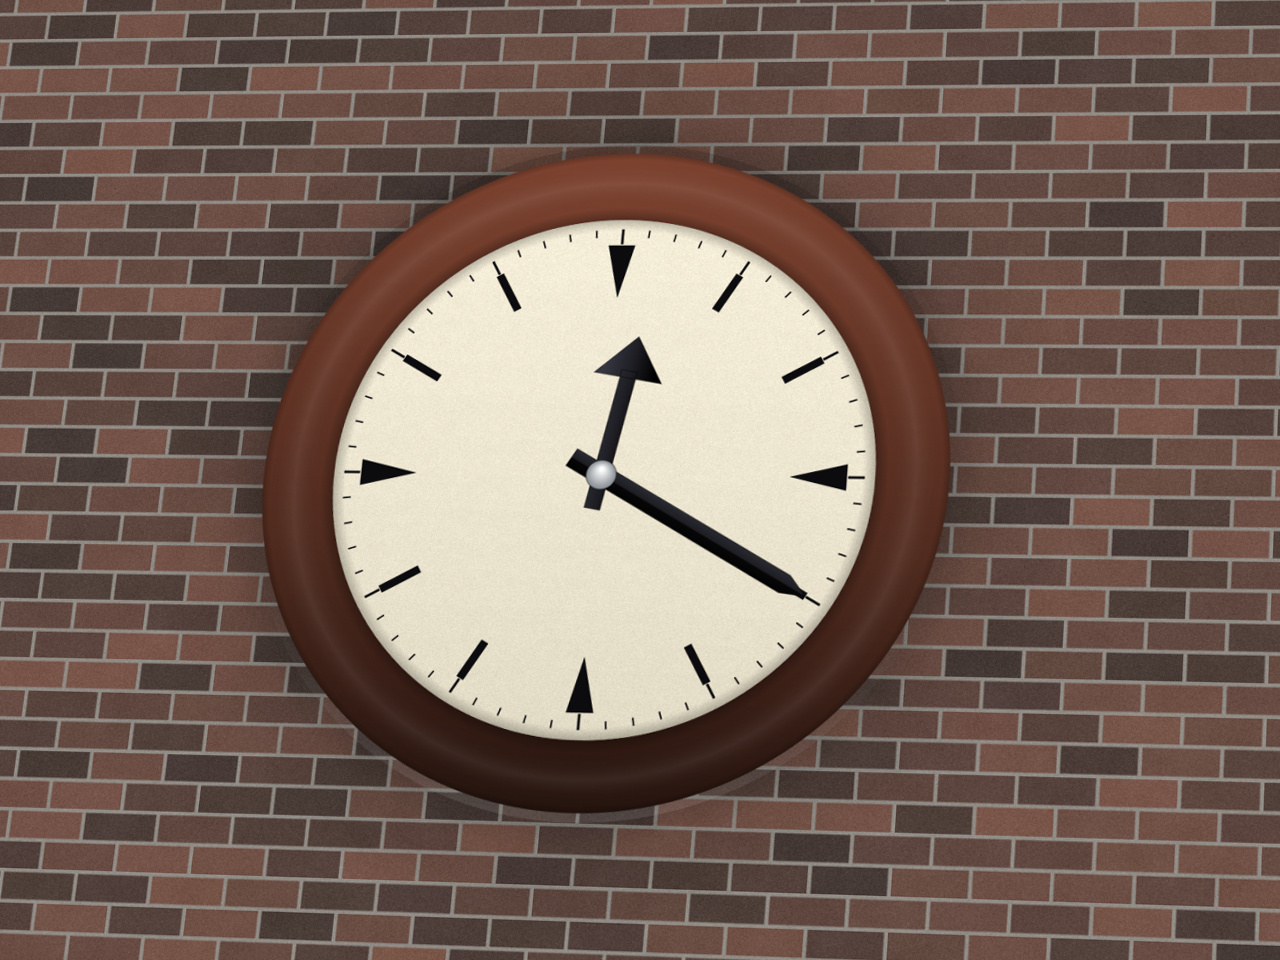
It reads **12:20**
